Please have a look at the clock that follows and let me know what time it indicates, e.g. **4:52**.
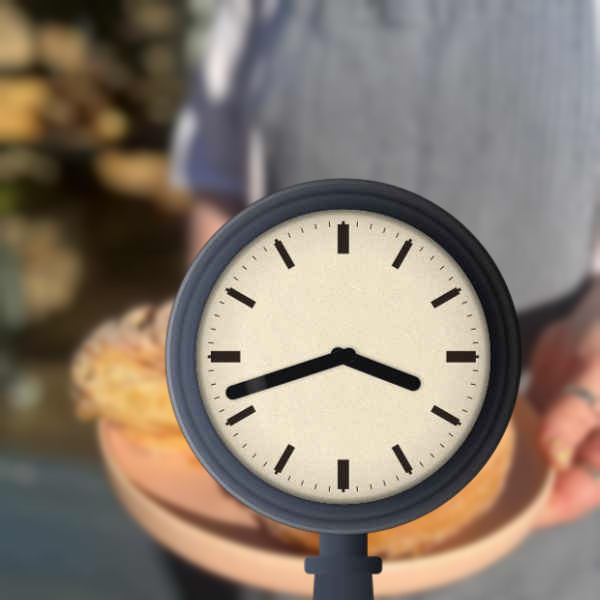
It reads **3:42**
